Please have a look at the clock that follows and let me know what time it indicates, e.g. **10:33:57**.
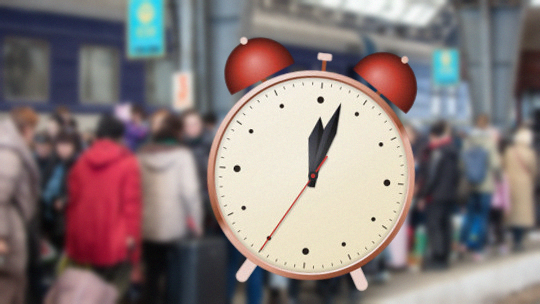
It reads **12:02:35**
